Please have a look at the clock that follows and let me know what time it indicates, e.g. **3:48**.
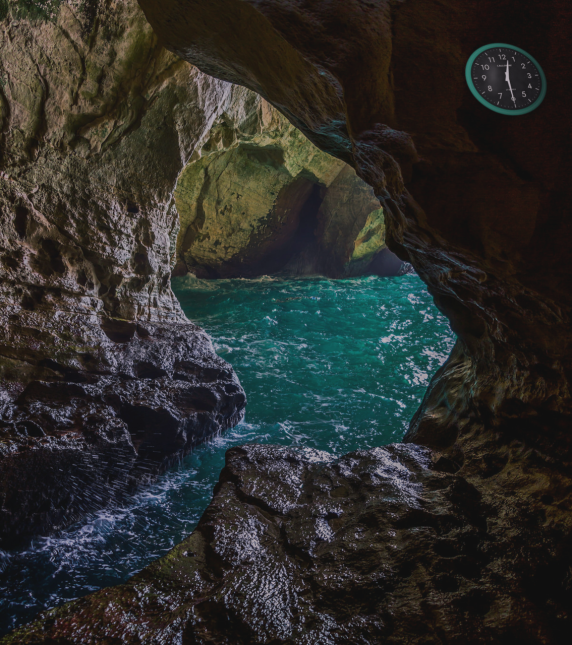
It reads **12:30**
